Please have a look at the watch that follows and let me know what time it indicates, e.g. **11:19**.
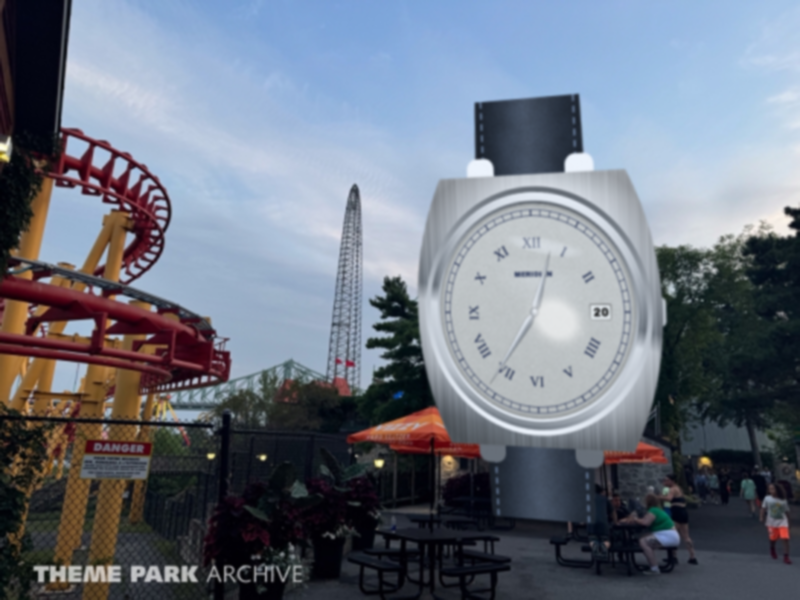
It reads **12:36**
